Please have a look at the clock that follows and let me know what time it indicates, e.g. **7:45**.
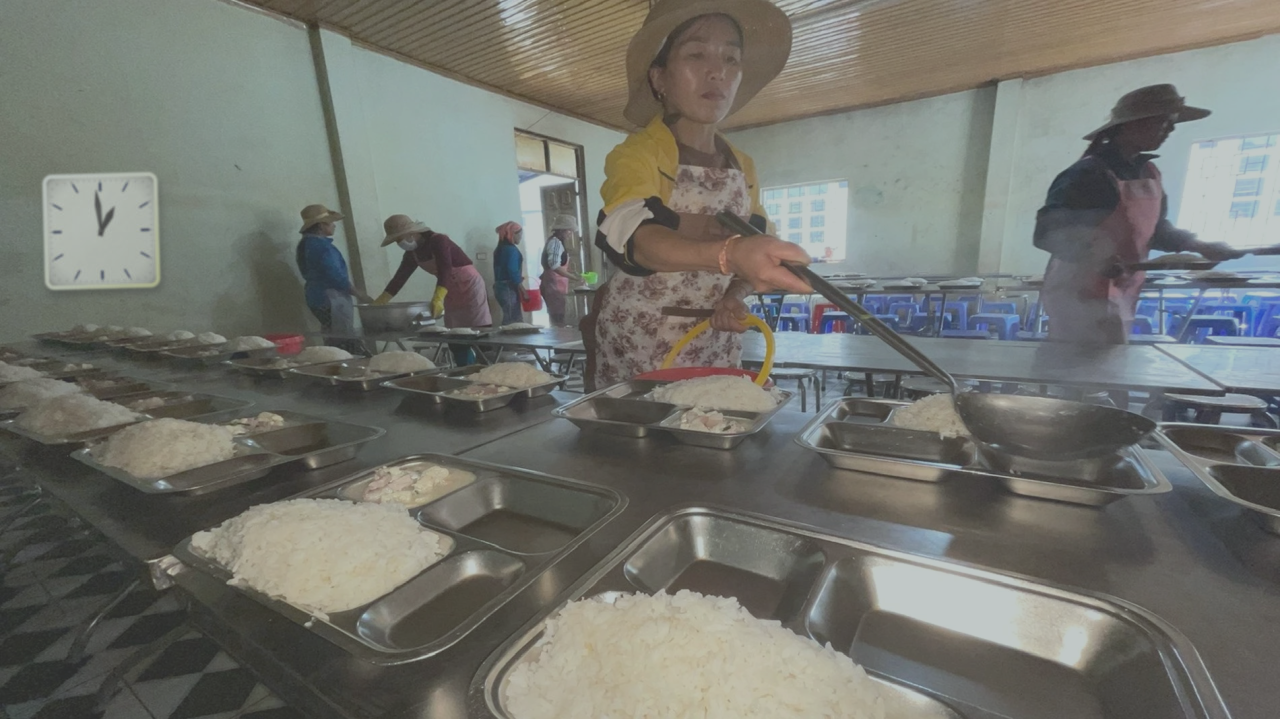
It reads **12:59**
